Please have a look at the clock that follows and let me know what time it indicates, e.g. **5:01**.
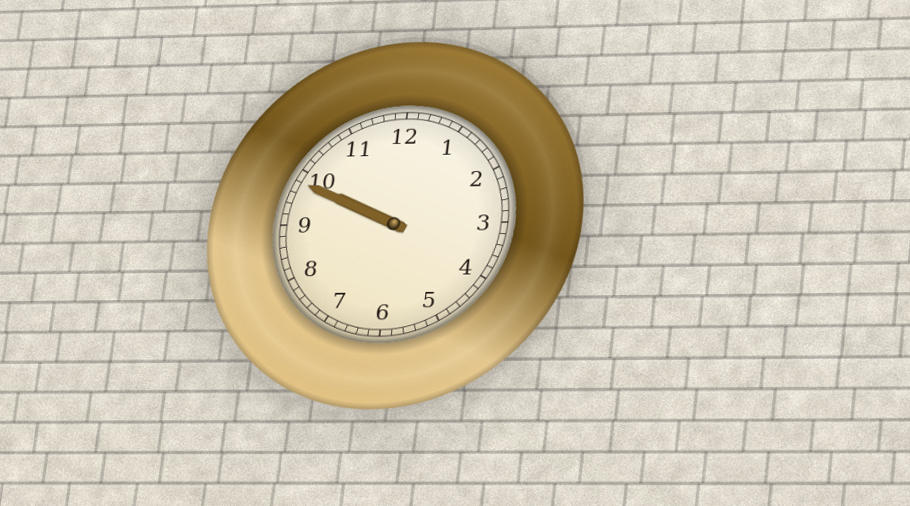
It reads **9:49**
